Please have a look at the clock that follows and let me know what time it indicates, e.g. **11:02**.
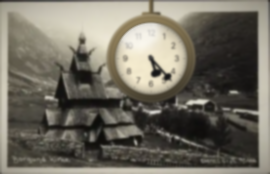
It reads **5:23**
